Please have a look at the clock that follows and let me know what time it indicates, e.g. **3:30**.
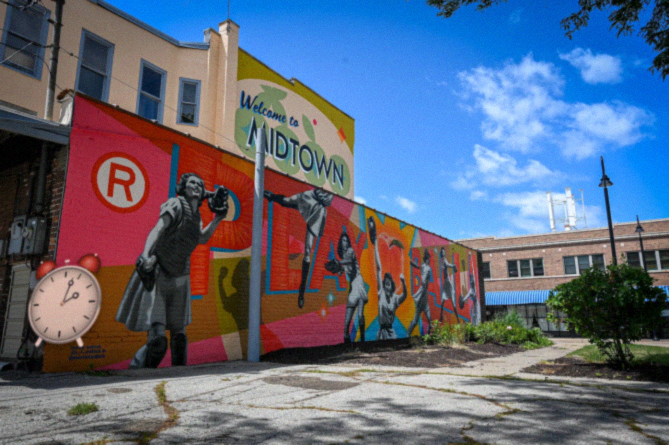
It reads **2:03**
